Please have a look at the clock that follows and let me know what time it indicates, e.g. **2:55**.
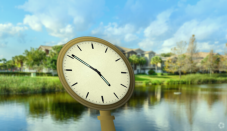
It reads **4:51**
